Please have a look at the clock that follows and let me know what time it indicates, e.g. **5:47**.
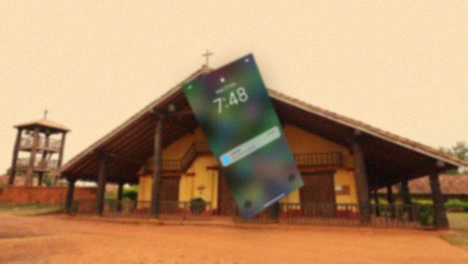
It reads **7:48**
